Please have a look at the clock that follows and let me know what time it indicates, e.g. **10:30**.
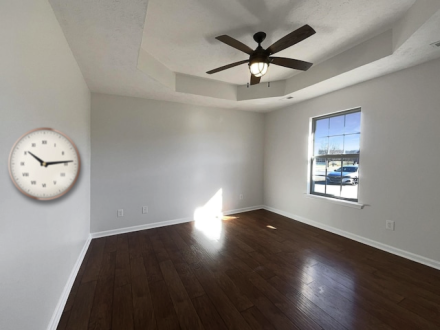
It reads **10:14**
